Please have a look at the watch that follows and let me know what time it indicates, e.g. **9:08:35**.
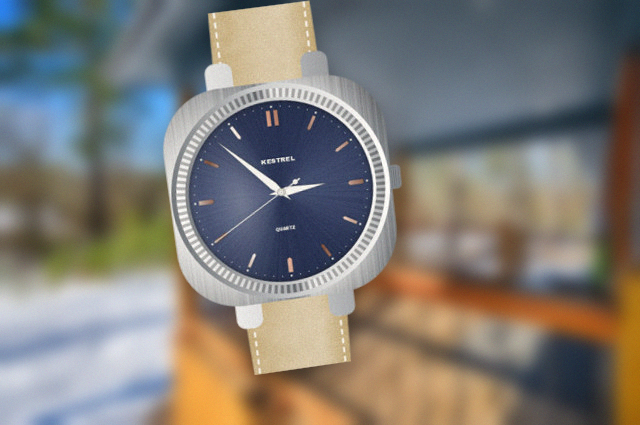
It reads **2:52:40**
